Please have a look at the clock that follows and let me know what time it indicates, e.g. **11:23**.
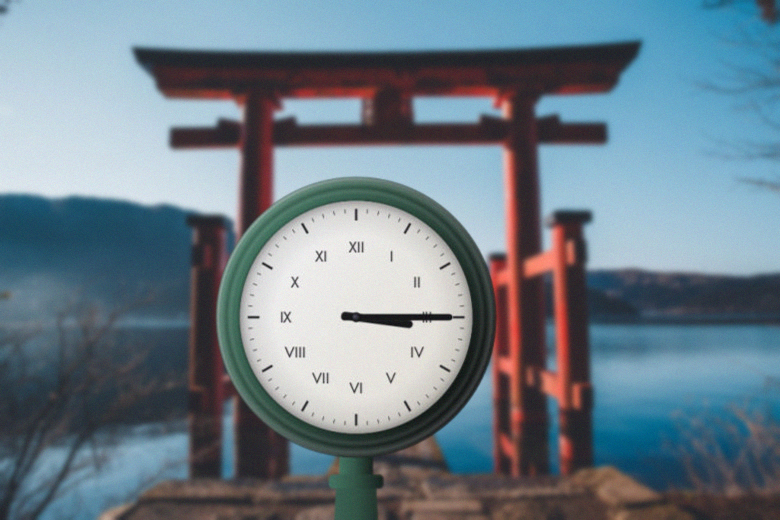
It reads **3:15**
